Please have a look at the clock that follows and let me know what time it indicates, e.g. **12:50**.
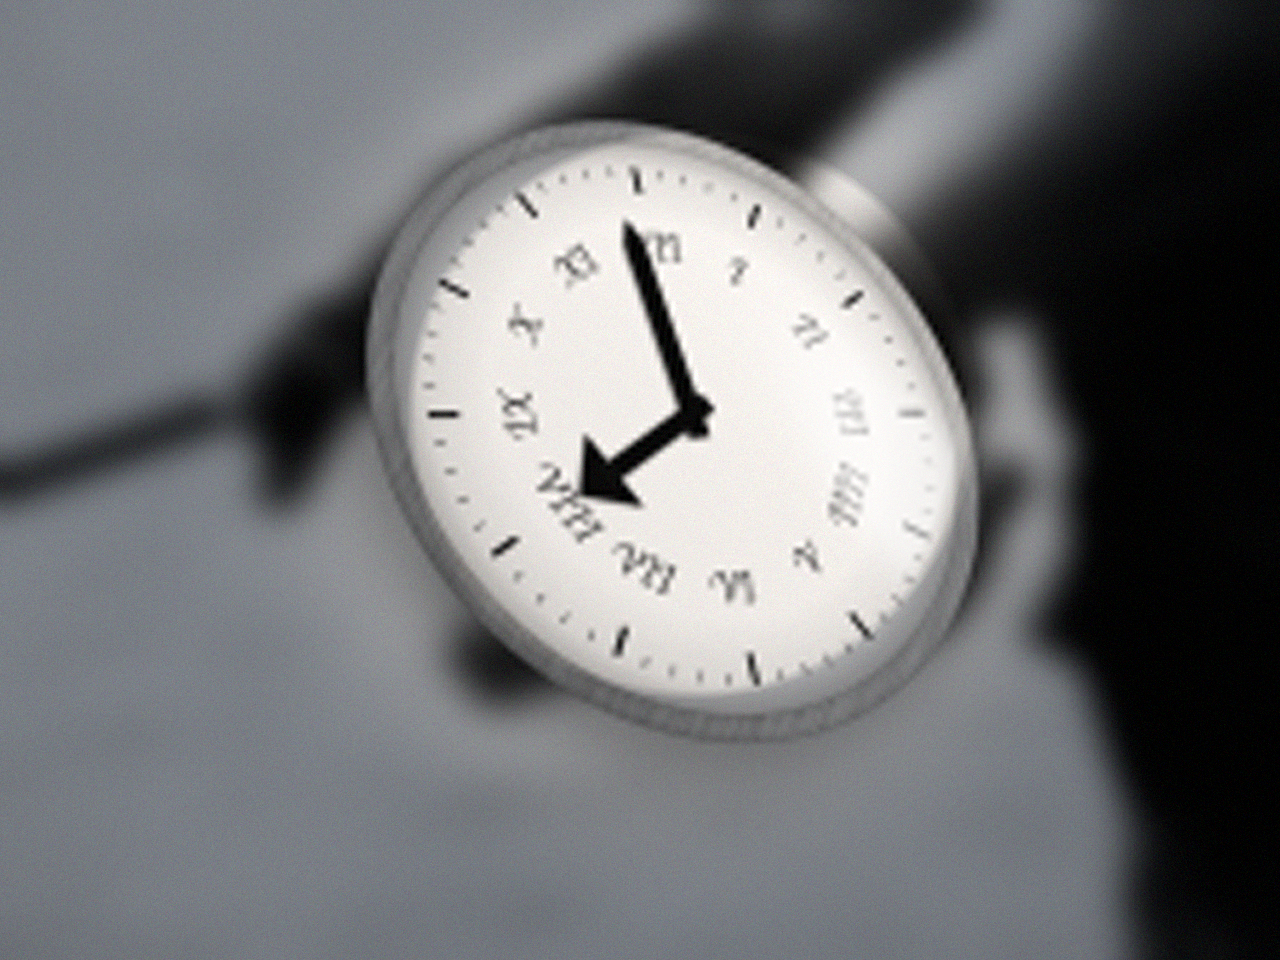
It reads **7:59**
